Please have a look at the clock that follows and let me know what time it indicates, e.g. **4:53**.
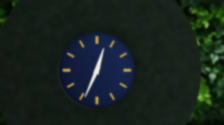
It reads **12:34**
